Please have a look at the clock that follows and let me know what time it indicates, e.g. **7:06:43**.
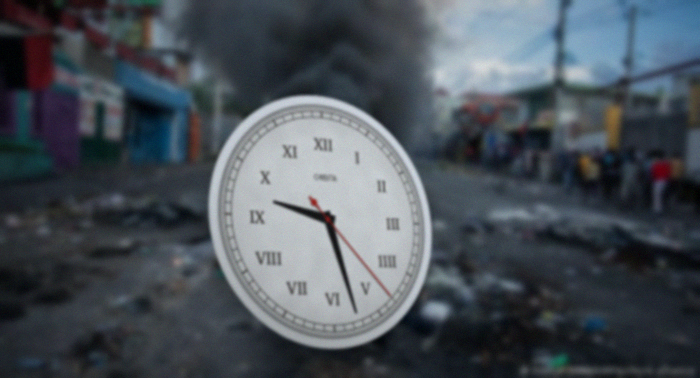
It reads **9:27:23**
